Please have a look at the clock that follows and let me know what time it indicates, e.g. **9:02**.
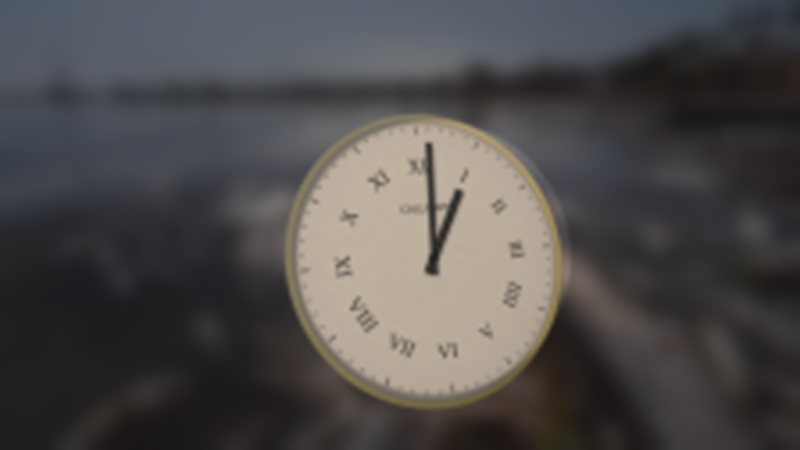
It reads **1:01**
